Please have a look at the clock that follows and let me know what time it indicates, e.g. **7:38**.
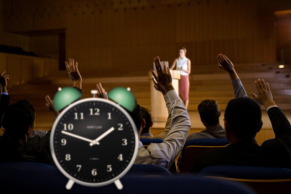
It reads **1:48**
